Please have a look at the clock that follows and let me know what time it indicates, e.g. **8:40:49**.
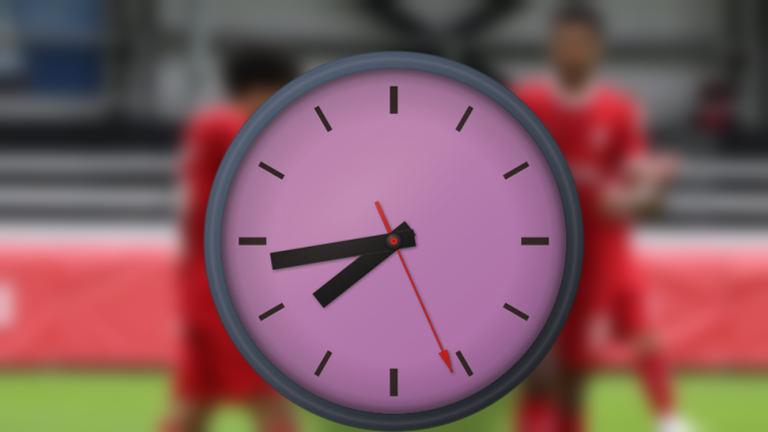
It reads **7:43:26**
